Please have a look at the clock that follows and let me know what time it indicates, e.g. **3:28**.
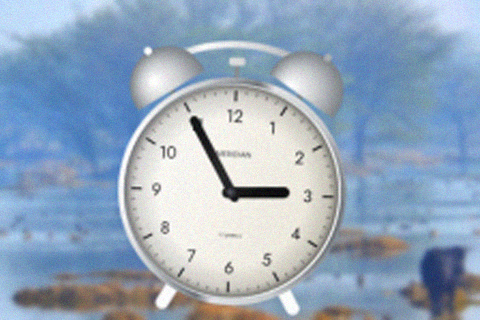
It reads **2:55**
